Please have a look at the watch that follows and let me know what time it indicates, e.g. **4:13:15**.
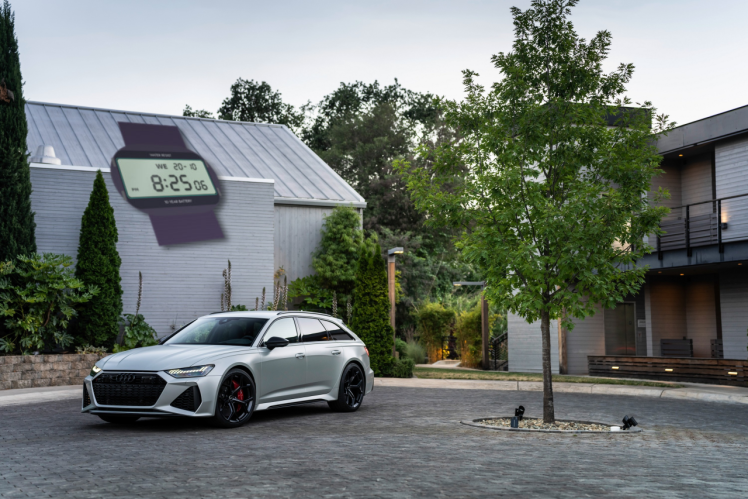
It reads **8:25:06**
